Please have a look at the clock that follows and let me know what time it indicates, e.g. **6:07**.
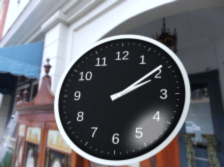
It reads **2:09**
